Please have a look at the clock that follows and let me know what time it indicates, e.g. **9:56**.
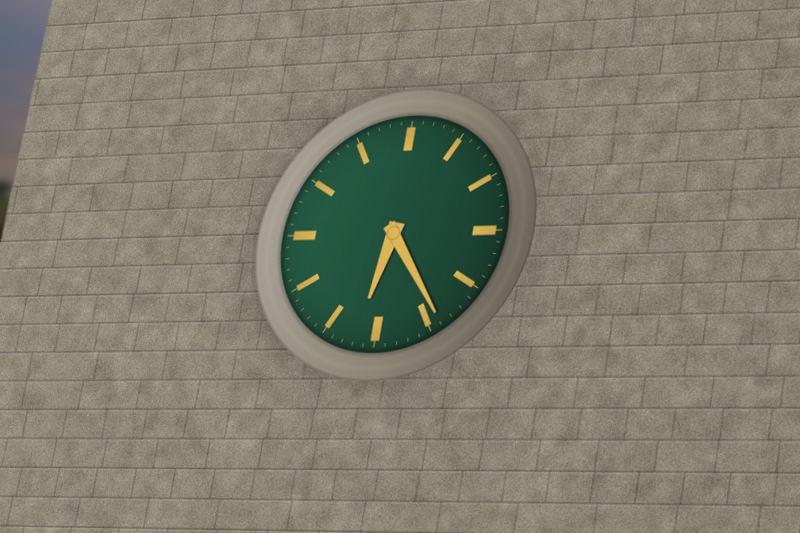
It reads **6:24**
